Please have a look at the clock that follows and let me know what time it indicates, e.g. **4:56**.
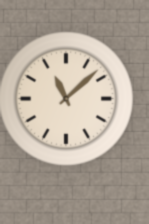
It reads **11:08**
